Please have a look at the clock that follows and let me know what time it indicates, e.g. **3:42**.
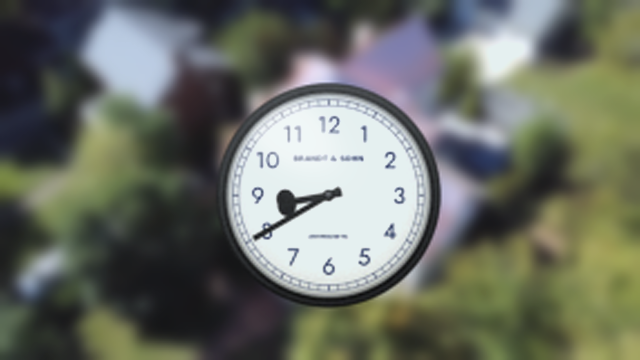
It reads **8:40**
